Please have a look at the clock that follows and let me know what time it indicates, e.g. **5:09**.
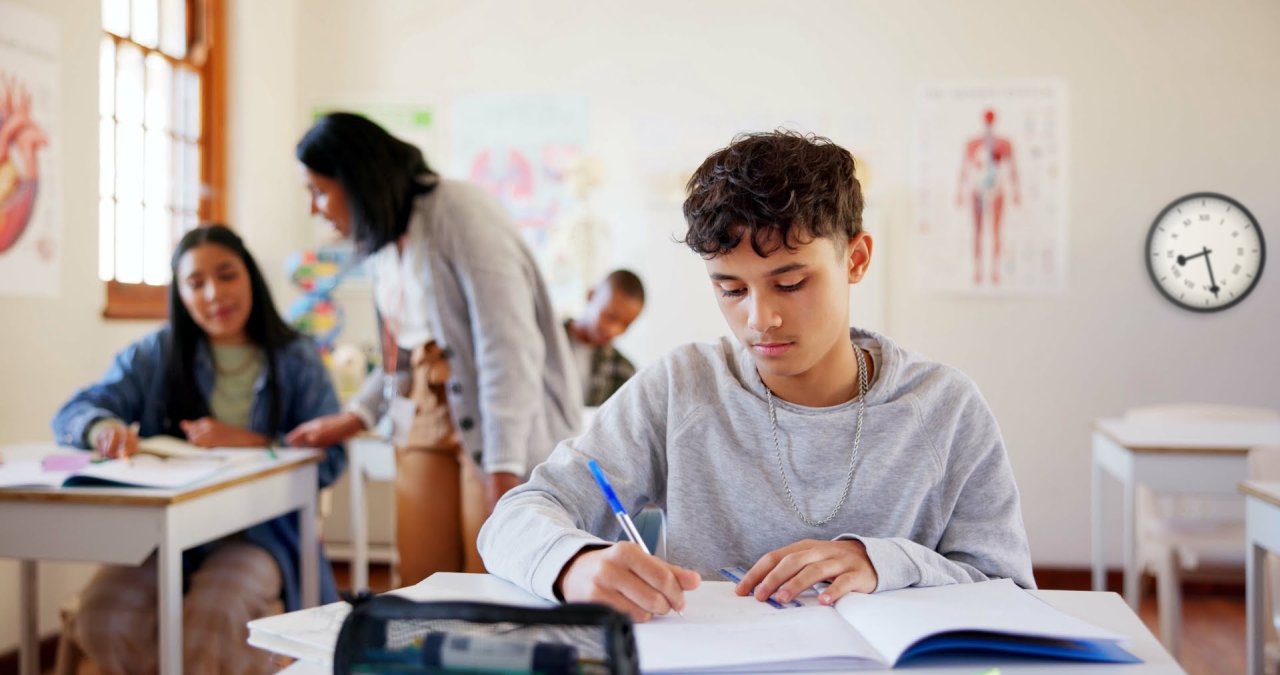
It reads **8:28**
